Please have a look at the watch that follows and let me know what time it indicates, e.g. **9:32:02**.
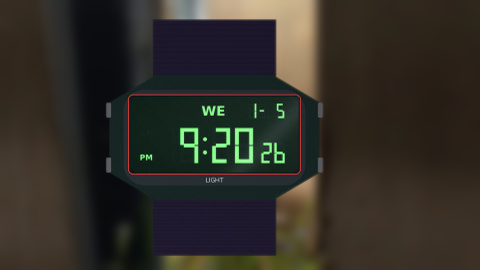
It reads **9:20:26**
